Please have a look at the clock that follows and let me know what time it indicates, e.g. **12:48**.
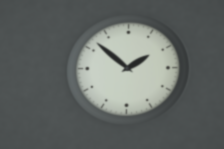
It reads **1:52**
